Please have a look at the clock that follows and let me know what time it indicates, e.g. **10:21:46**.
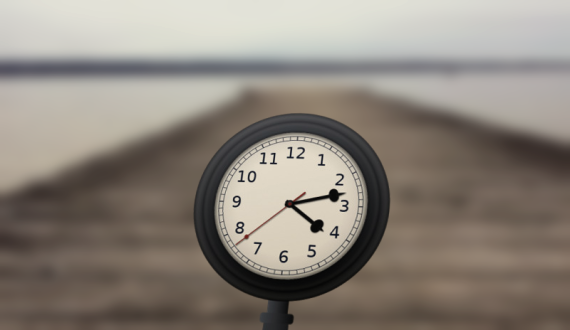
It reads **4:12:38**
